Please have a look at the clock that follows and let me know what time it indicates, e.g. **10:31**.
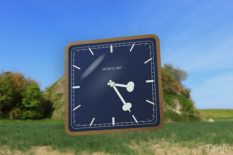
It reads **3:25**
